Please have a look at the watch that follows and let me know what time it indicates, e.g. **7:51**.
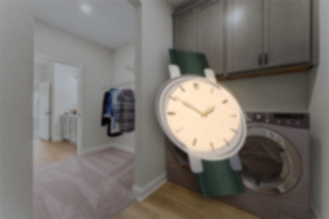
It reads **1:51**
